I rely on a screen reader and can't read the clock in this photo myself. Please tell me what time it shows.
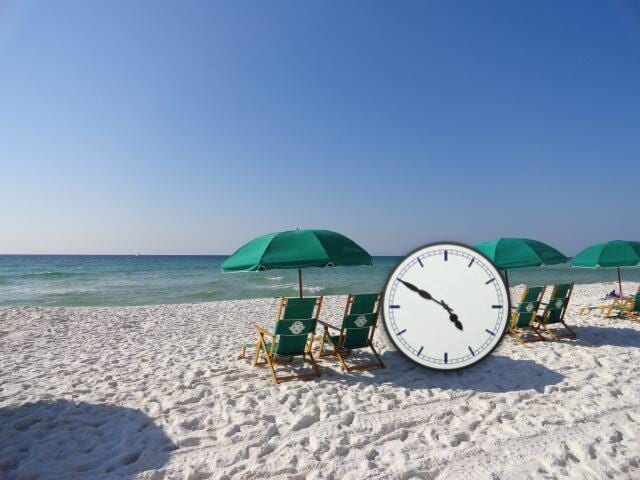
4:50
